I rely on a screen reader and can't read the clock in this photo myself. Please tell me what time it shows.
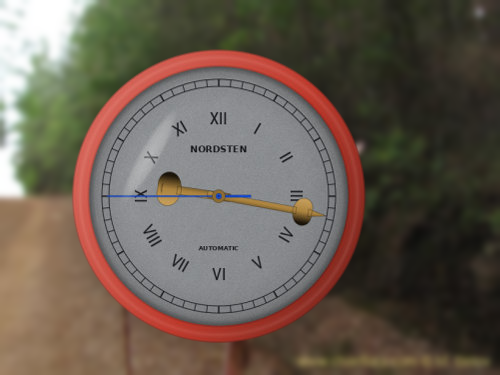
9:16:45
